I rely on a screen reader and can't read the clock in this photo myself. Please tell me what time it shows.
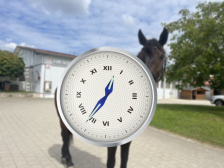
12:36
